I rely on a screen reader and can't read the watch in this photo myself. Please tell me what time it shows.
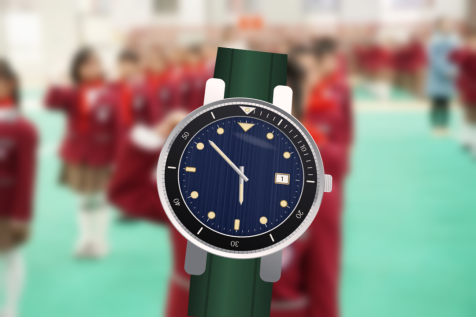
5:52
